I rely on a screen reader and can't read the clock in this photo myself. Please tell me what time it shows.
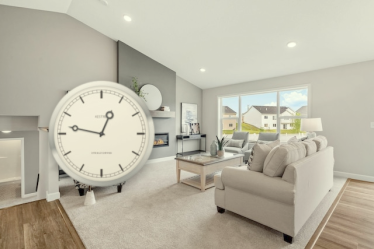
12:47
